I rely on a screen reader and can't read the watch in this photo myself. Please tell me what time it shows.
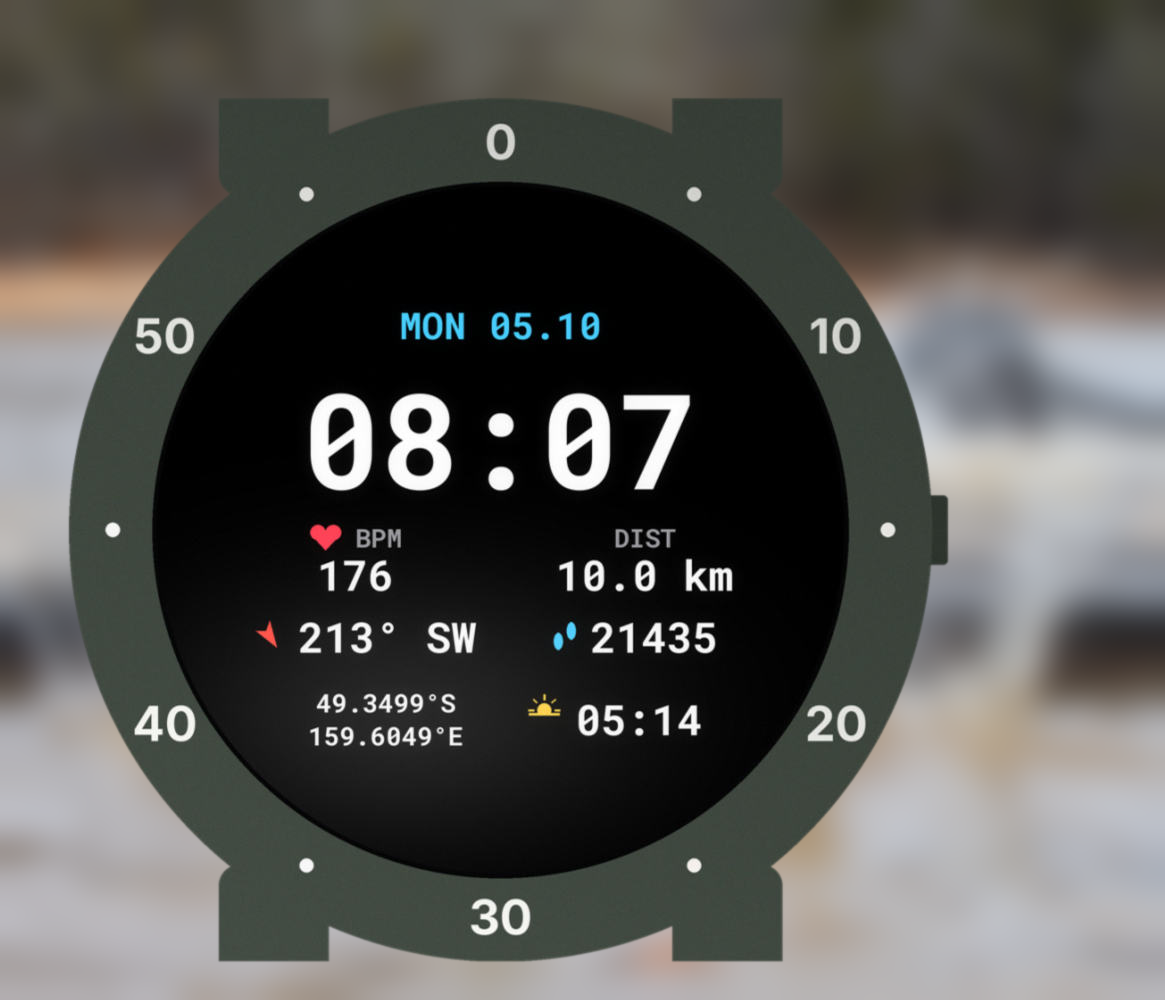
8:07
